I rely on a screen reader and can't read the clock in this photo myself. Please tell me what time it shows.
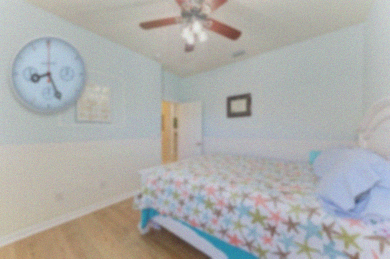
8:26
